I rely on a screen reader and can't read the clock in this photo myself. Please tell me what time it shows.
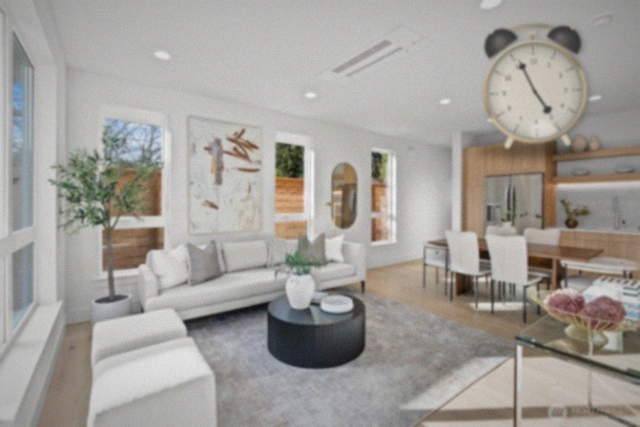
4:56
